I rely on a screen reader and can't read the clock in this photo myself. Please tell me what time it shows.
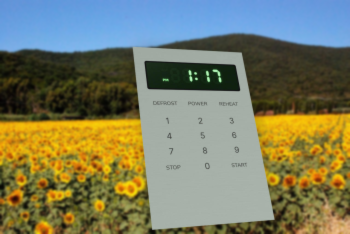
1:17
